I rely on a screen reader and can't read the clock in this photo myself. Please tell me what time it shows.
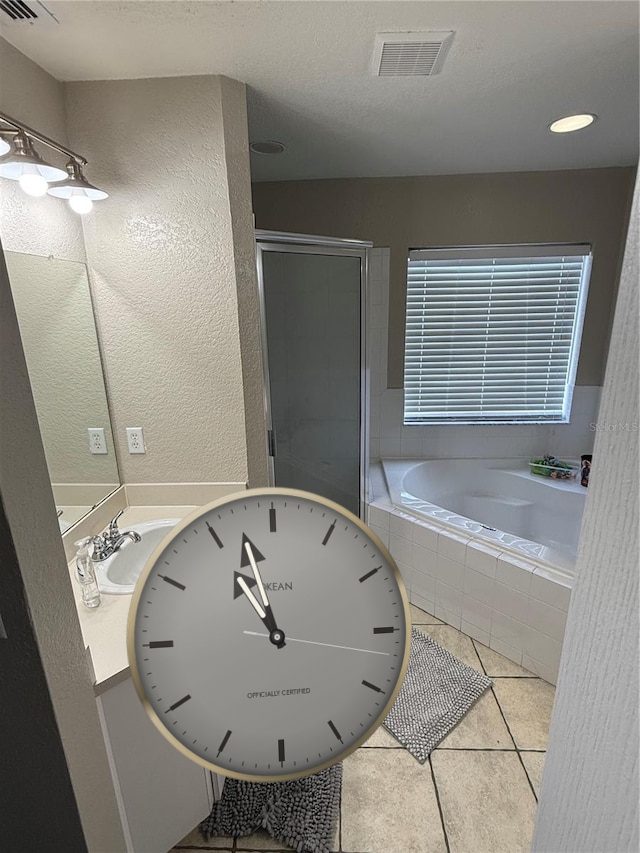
10:57:17
